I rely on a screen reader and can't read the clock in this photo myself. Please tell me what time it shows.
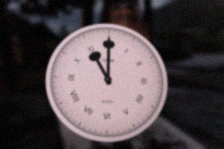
11:00
